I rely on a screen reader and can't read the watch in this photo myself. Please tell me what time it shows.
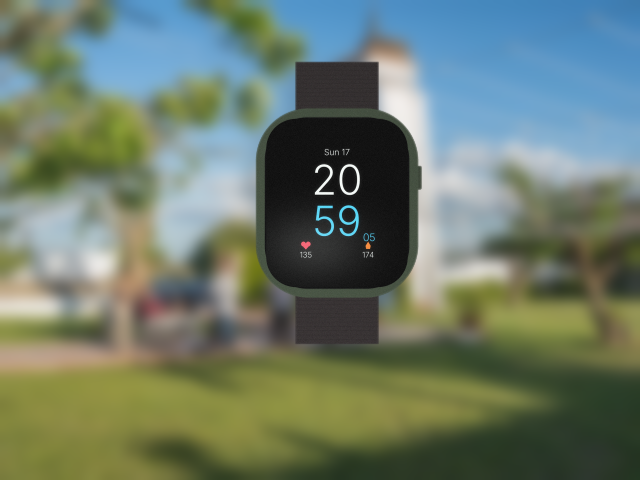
20:59:05
